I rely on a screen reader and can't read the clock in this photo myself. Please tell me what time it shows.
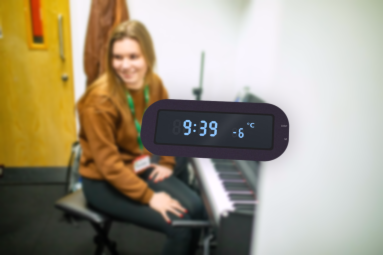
9:39
